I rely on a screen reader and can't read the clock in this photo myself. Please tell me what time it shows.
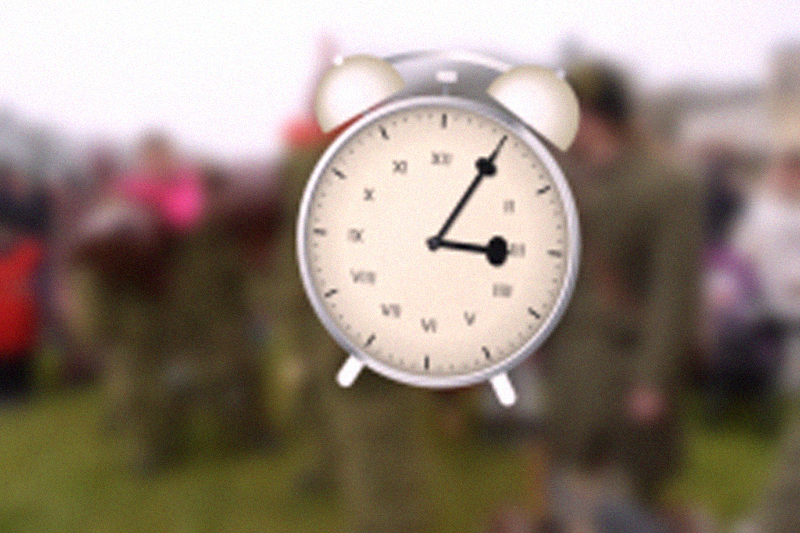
3:05
